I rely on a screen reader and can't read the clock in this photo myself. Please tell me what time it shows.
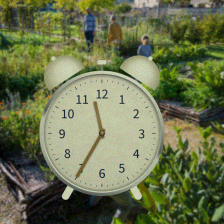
11:35
